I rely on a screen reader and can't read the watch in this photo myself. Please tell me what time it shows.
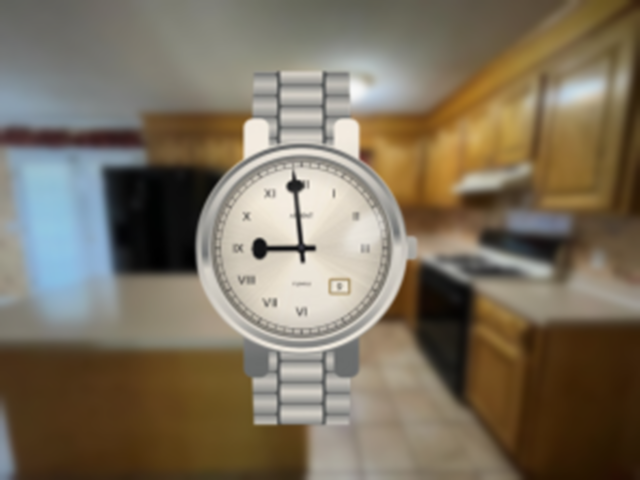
8:59
